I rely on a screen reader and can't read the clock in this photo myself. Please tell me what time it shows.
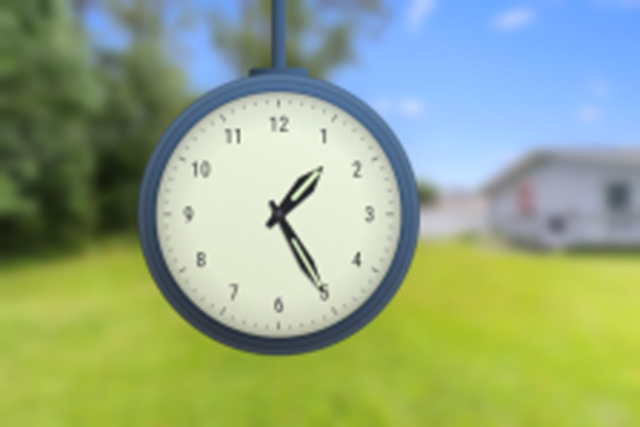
1:25
